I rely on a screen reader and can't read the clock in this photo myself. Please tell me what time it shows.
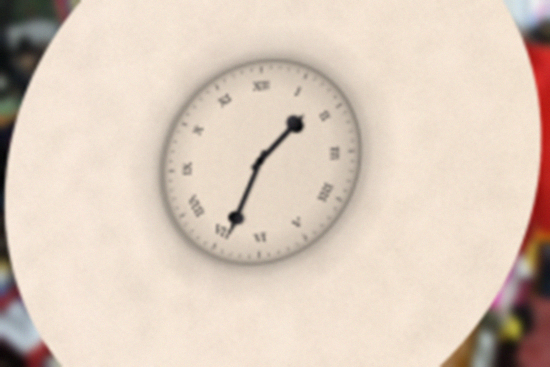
1:34
